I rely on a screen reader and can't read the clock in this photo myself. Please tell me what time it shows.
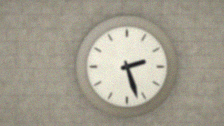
2:27
